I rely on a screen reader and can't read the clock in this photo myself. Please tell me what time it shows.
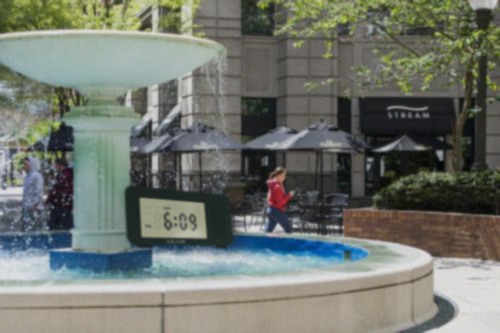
6:09
